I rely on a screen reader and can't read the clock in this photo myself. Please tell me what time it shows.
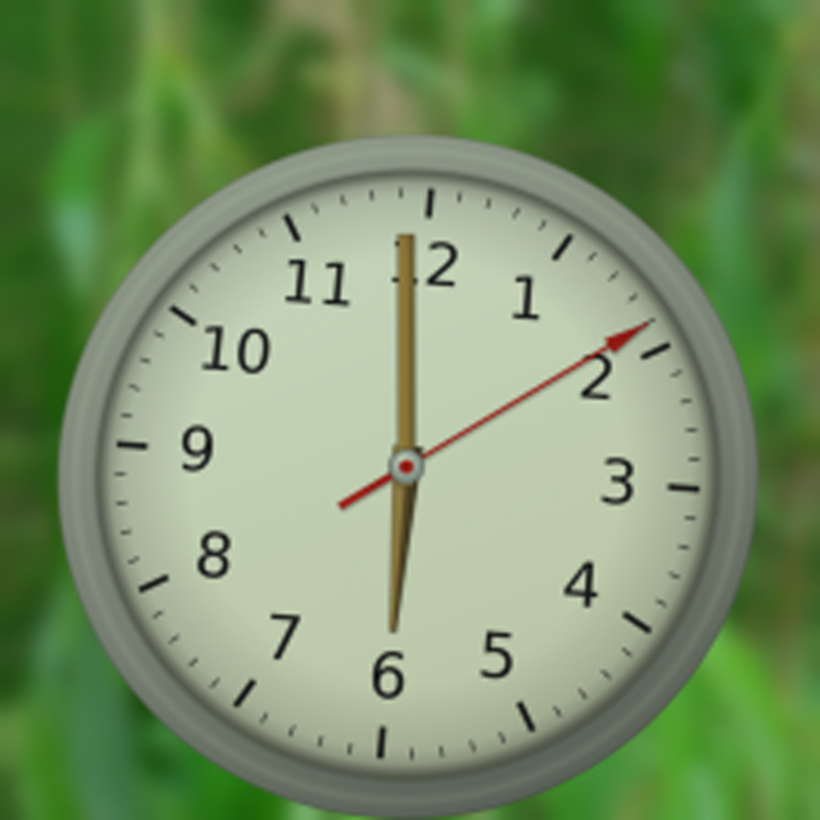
5:59:09
